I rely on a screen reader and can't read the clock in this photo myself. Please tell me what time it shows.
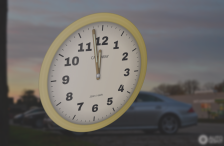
11:58
